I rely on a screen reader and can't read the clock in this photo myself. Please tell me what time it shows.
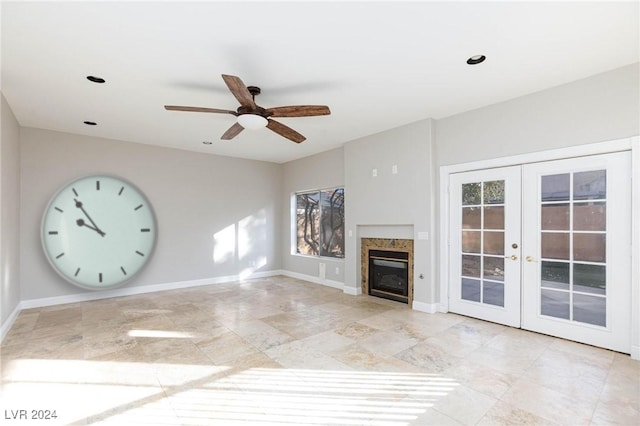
9:54
